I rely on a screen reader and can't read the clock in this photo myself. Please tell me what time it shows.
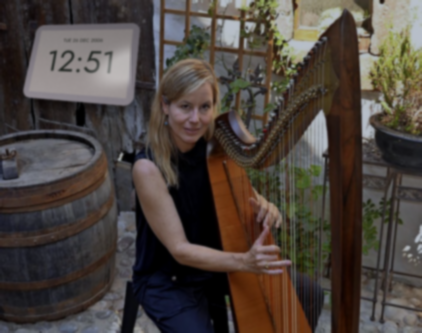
12:51
